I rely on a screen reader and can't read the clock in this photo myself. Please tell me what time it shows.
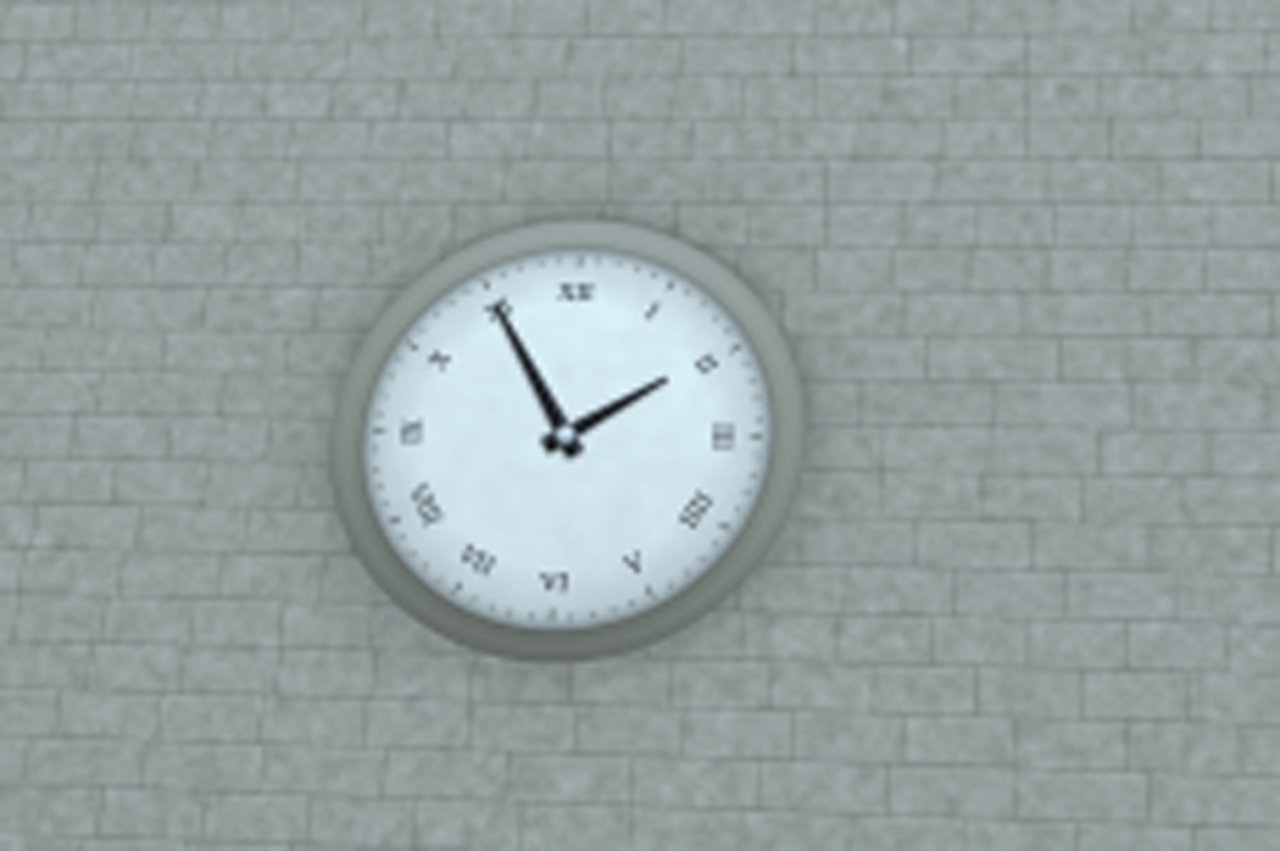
1:55
